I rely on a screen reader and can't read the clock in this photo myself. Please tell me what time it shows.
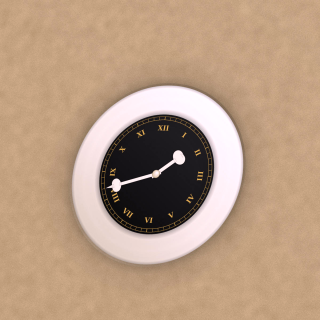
1:42
